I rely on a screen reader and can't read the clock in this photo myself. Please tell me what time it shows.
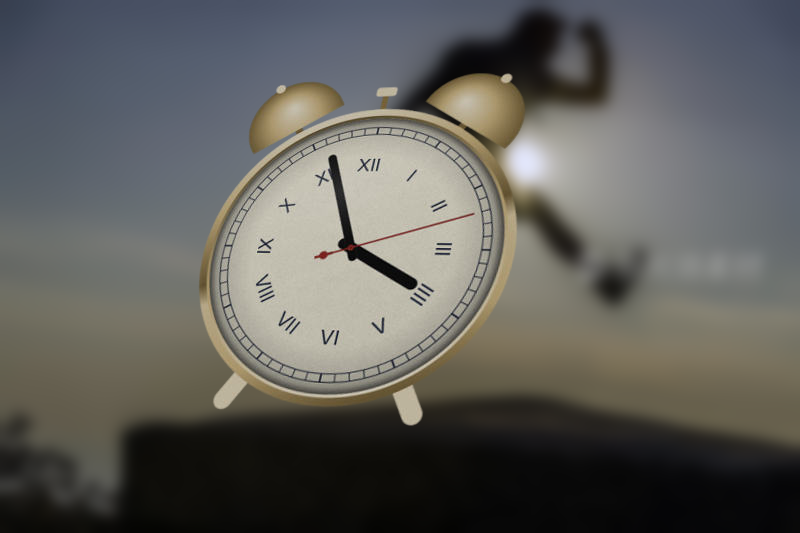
3:56:12
